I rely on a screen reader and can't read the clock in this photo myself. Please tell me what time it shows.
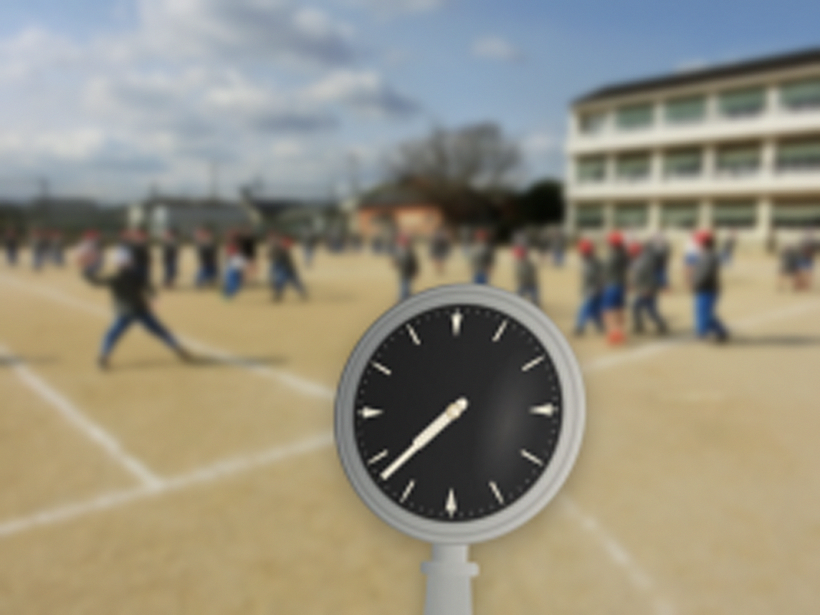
7:38
